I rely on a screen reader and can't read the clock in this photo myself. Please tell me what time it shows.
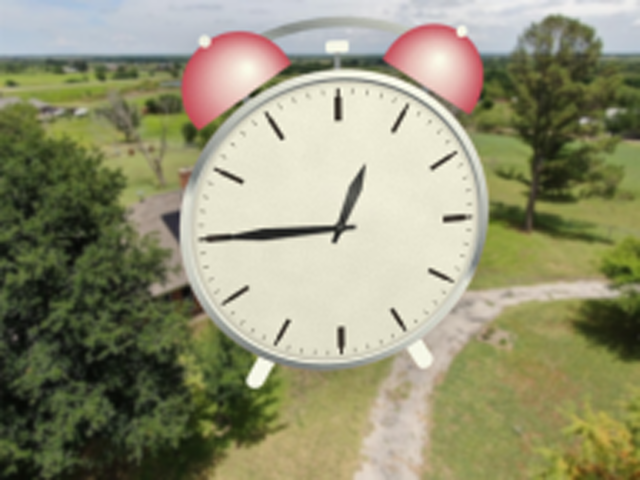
12:45
